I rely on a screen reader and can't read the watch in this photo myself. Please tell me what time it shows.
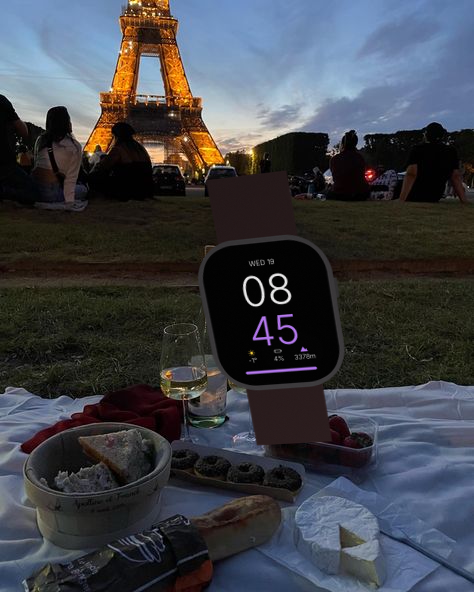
8:45
